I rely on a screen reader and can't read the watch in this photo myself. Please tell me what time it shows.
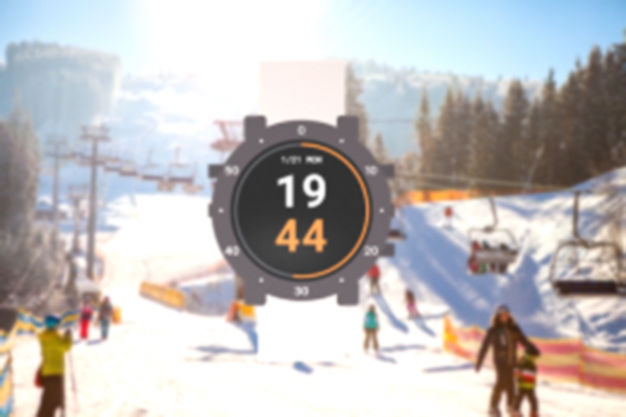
19:44
